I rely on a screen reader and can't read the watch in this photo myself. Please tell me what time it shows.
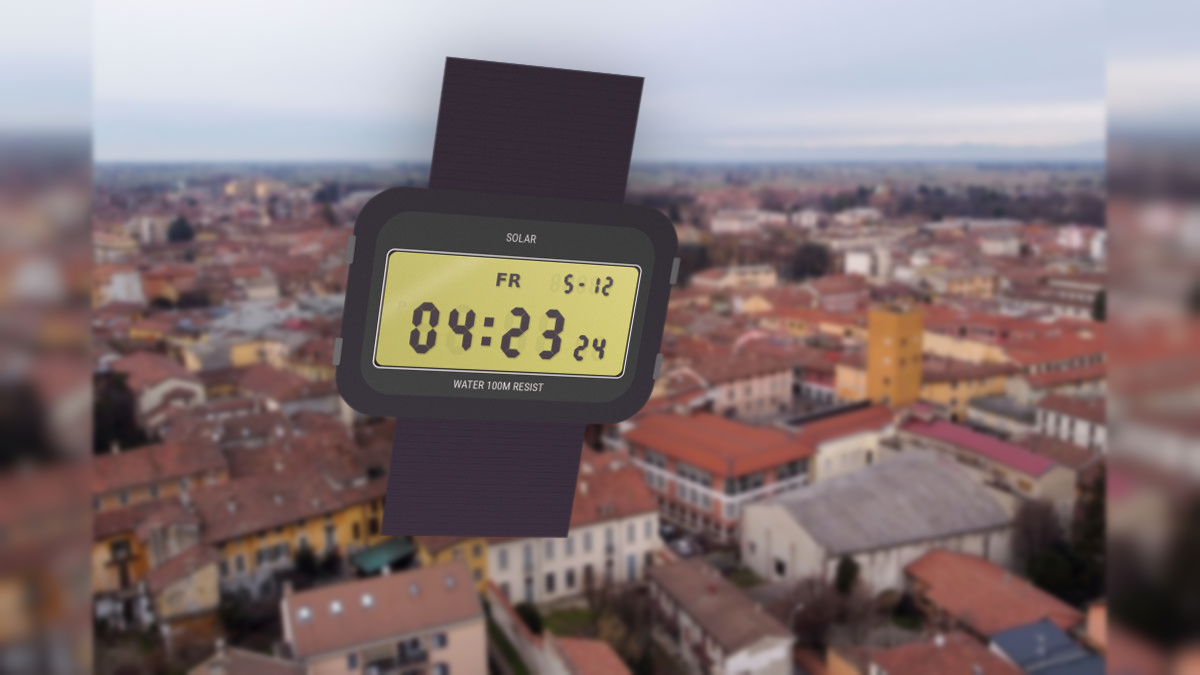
4:23:24
